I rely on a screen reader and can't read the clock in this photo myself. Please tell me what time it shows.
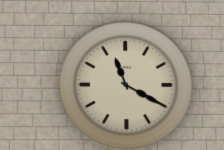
11:20
